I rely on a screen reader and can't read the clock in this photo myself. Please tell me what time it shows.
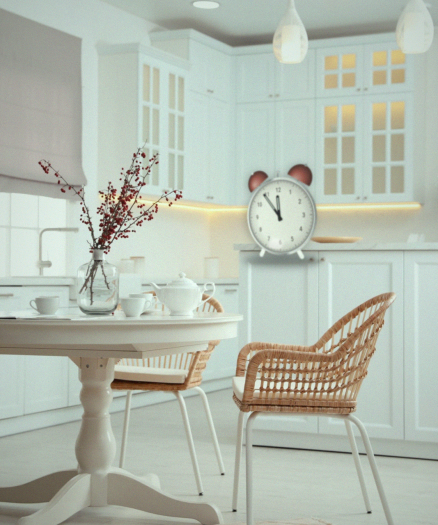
11:54
